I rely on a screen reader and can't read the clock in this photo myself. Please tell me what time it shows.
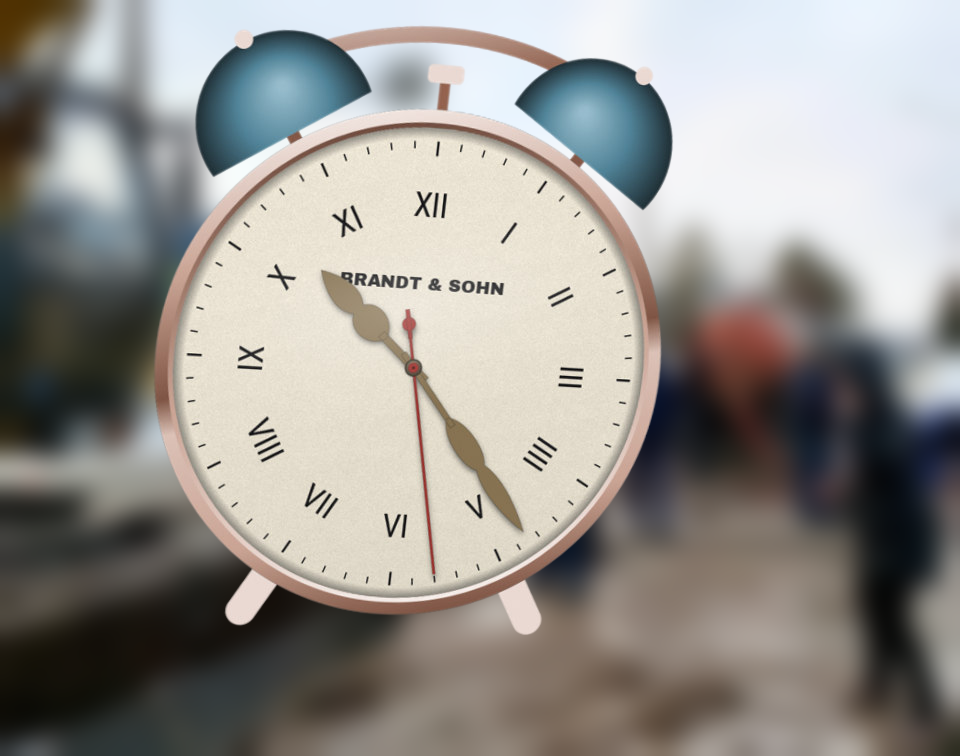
10:23:28
